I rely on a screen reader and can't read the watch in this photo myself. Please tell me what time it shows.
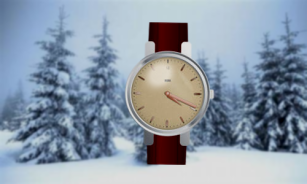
4:19
